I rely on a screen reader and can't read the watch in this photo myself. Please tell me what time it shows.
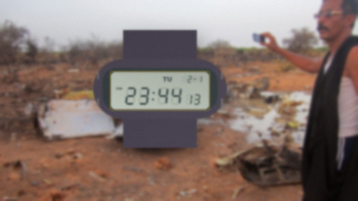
23:44:13
